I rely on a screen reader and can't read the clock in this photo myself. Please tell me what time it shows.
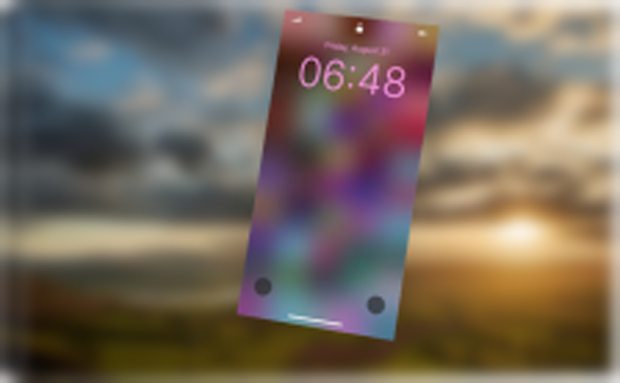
6:48
